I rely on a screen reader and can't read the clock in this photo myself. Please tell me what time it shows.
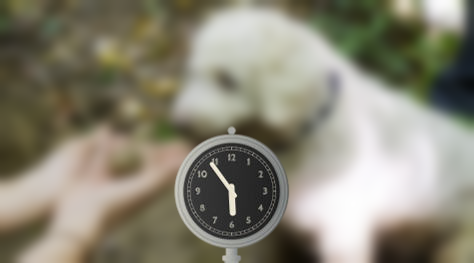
5:54
